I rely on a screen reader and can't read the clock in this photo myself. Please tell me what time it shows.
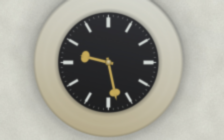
9:28
